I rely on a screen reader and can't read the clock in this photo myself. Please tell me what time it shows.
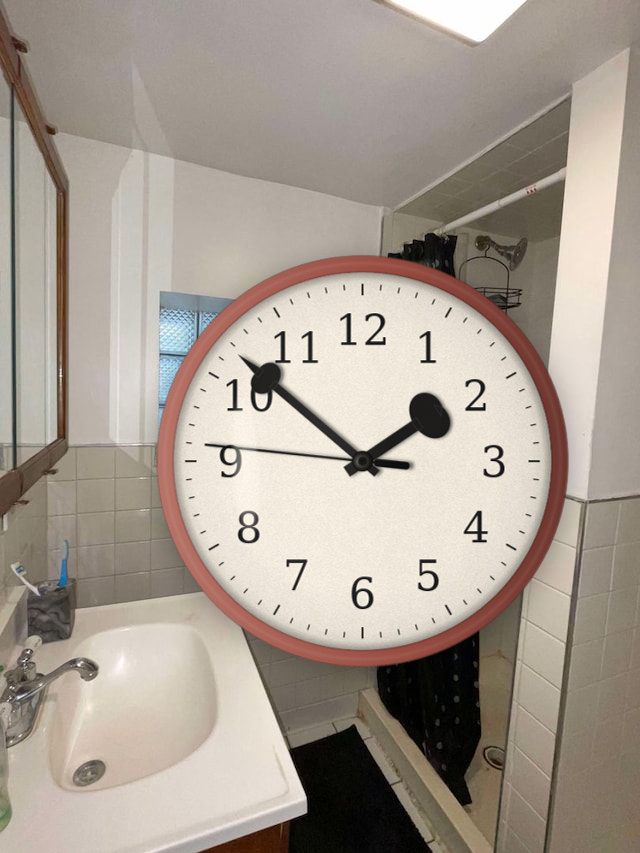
1:51:46
